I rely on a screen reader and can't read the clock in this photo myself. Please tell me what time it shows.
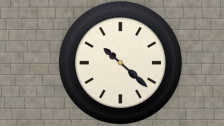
10:22
